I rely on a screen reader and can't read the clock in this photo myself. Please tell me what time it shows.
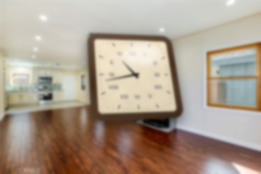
10:43
